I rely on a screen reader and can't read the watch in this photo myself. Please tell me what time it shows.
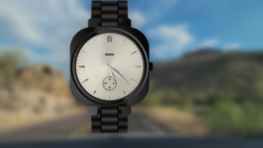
5:22
